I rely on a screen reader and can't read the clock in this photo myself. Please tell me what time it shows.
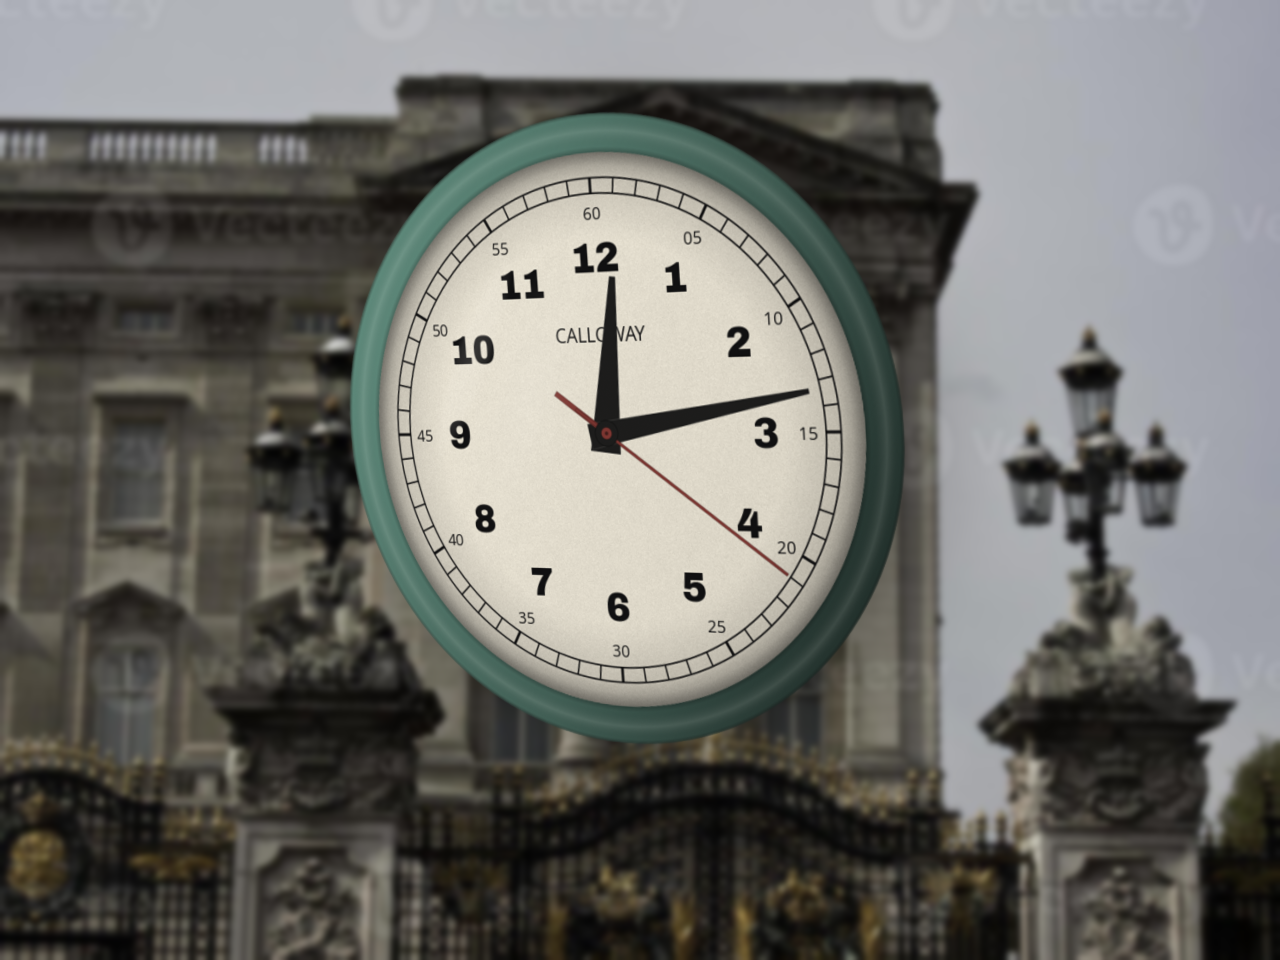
12:13:21
